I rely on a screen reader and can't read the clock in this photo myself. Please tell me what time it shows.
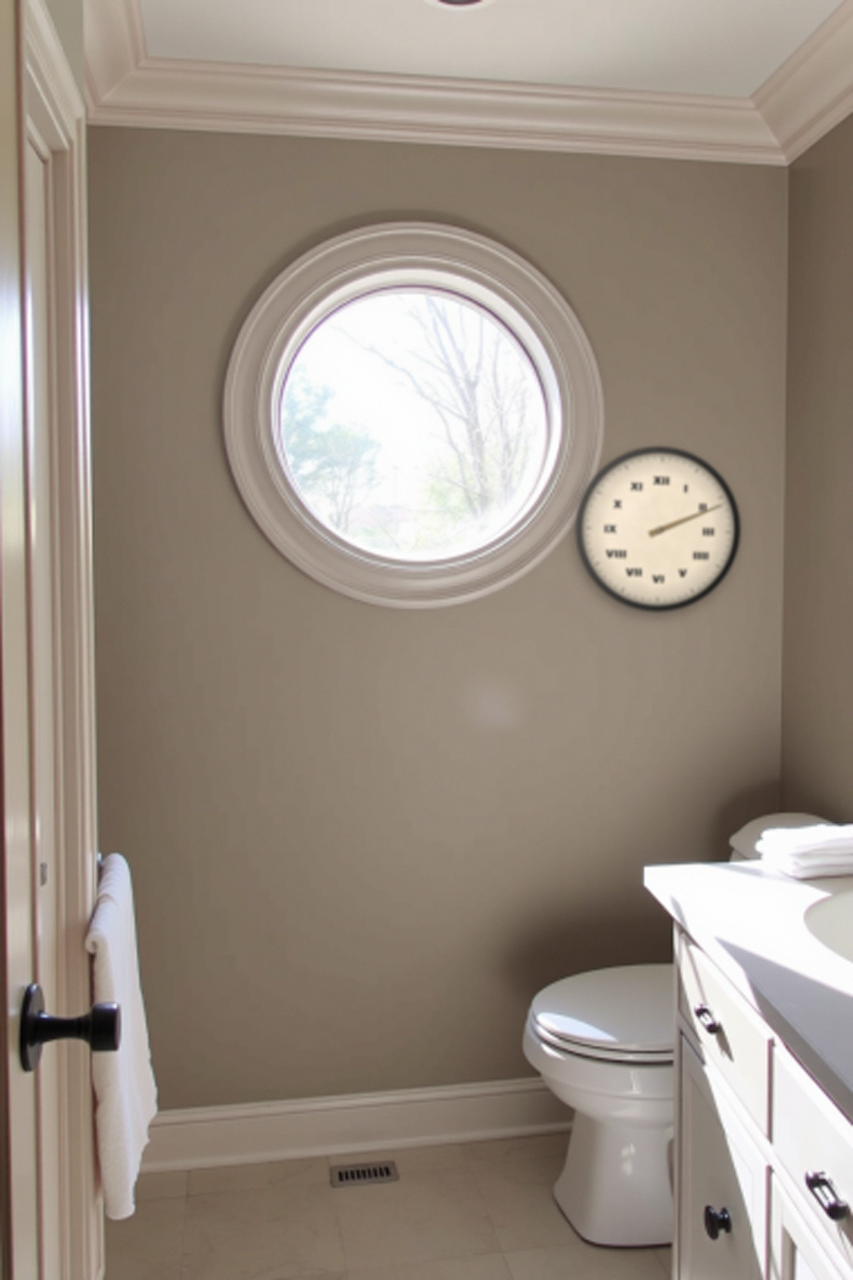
2:11
